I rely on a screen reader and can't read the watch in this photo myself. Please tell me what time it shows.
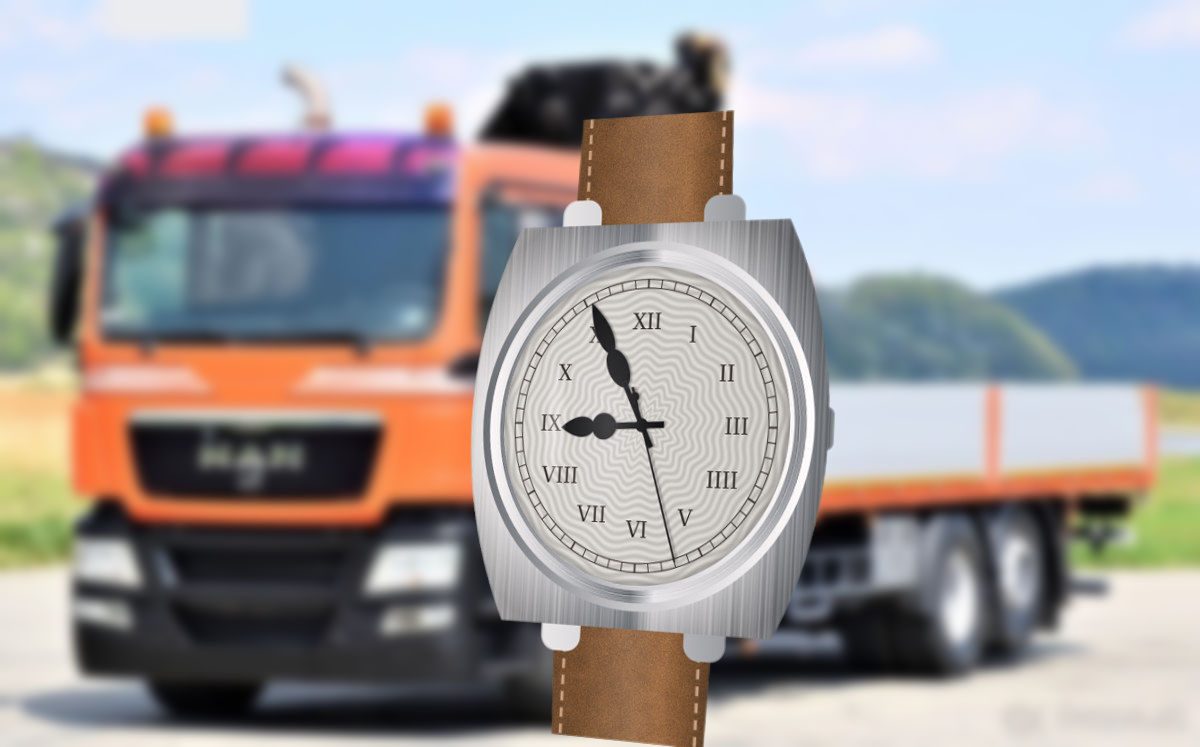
8:55:27
